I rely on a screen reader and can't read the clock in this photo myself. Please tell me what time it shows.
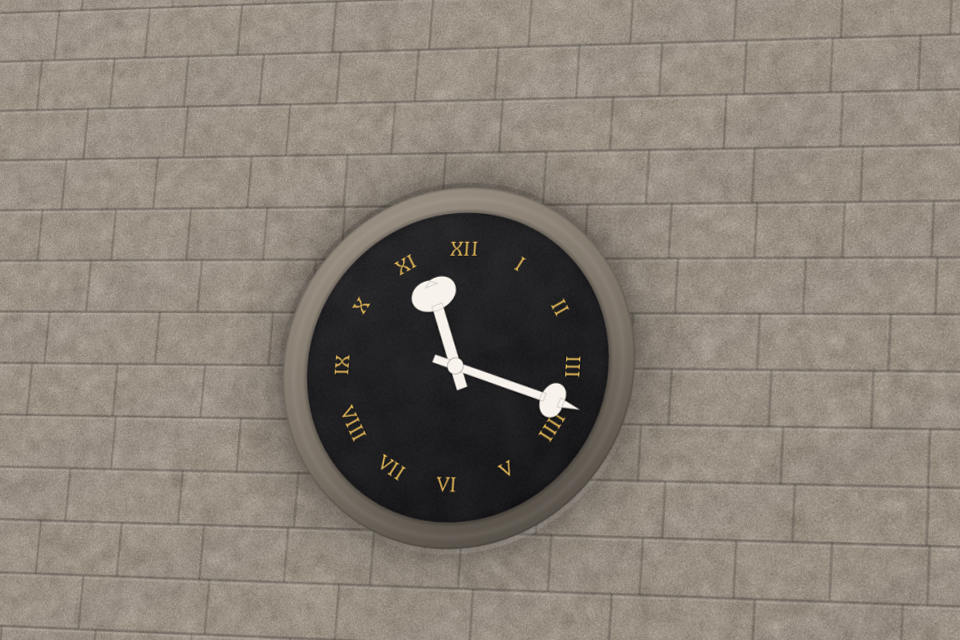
11:18
